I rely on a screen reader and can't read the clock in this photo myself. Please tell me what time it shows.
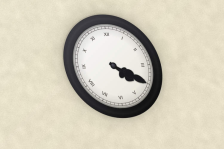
4:20
